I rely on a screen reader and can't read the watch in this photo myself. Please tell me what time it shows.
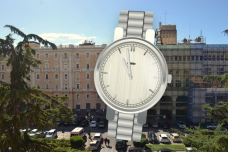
10:58
